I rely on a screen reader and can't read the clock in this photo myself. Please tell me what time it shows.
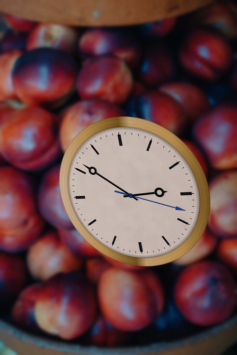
2:51:18
